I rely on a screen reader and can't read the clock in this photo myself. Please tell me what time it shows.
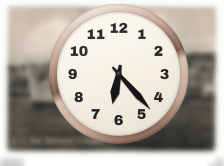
6:23
